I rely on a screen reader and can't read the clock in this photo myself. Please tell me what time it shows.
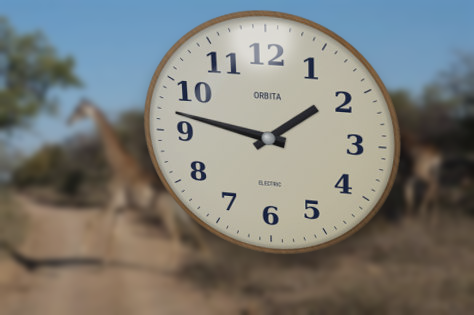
1:47
